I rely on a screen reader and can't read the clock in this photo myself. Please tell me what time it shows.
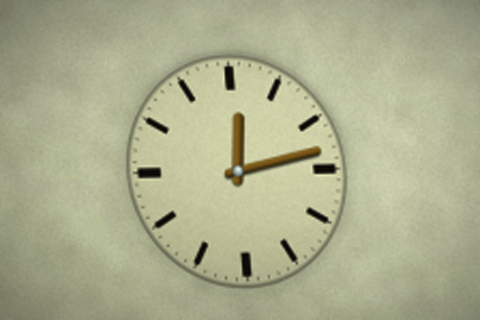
12:13
